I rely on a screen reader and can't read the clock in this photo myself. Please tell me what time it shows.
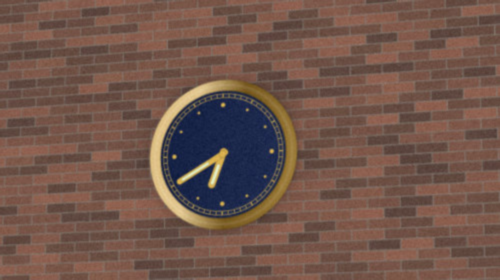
6:40
